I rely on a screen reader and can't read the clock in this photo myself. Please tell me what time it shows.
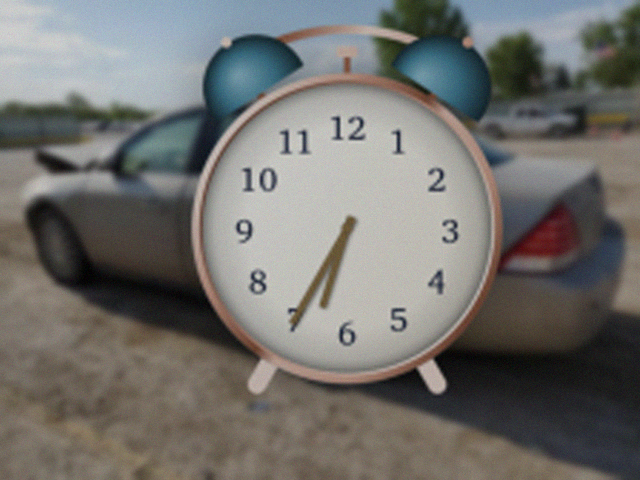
6:35
